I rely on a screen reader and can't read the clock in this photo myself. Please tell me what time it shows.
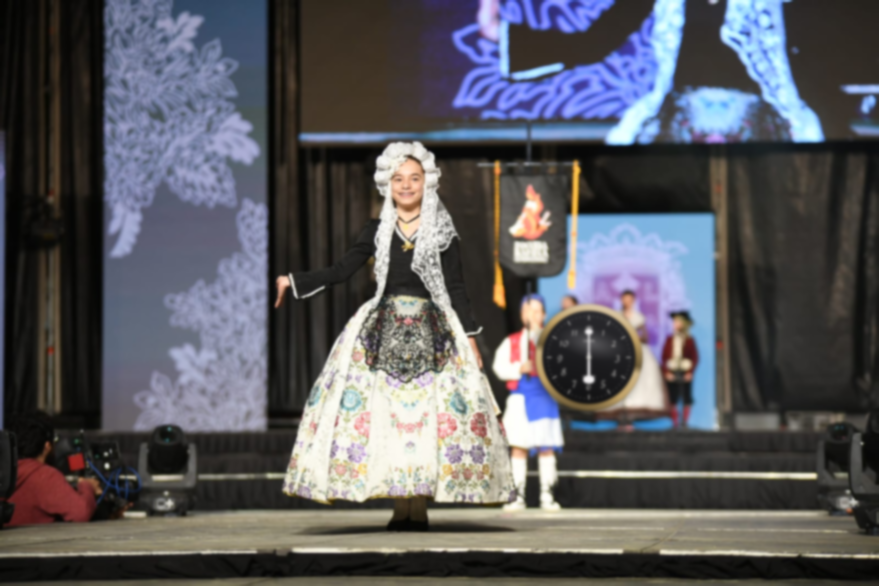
6:00
